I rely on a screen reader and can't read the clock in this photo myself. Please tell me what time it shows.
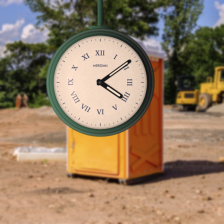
4:09
